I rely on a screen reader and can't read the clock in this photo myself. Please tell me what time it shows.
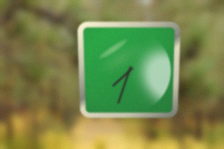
7:33
